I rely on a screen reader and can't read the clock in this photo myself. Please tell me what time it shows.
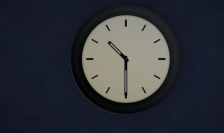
10:30
